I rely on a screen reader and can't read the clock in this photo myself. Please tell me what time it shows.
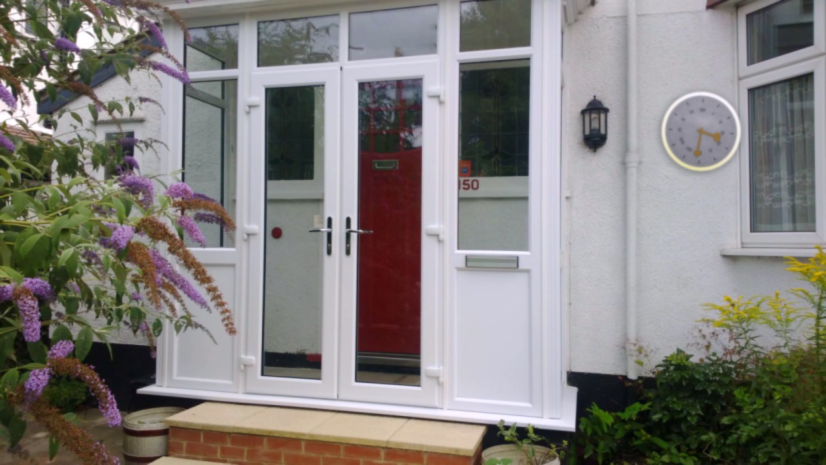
3:31
